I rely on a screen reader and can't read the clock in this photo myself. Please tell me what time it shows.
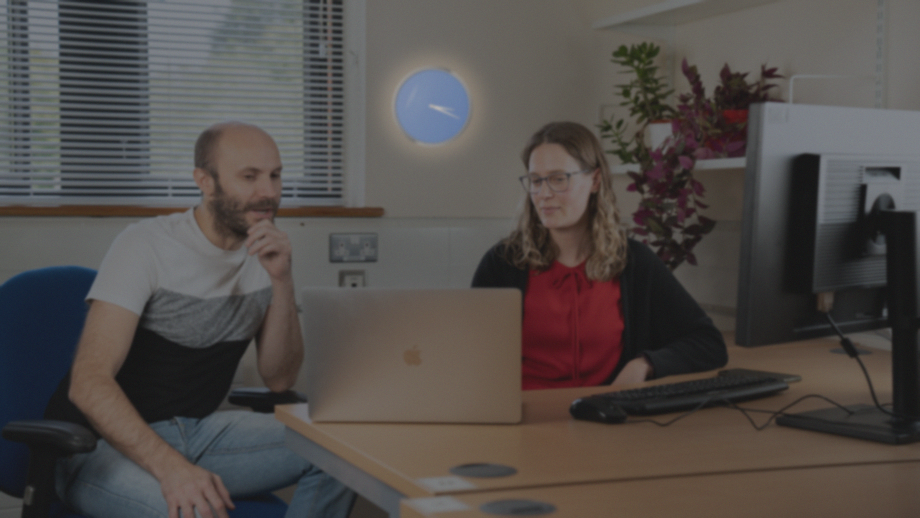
3:19
